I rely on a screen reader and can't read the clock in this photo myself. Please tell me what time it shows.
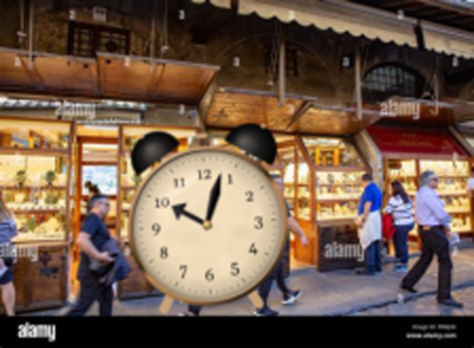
10:03
